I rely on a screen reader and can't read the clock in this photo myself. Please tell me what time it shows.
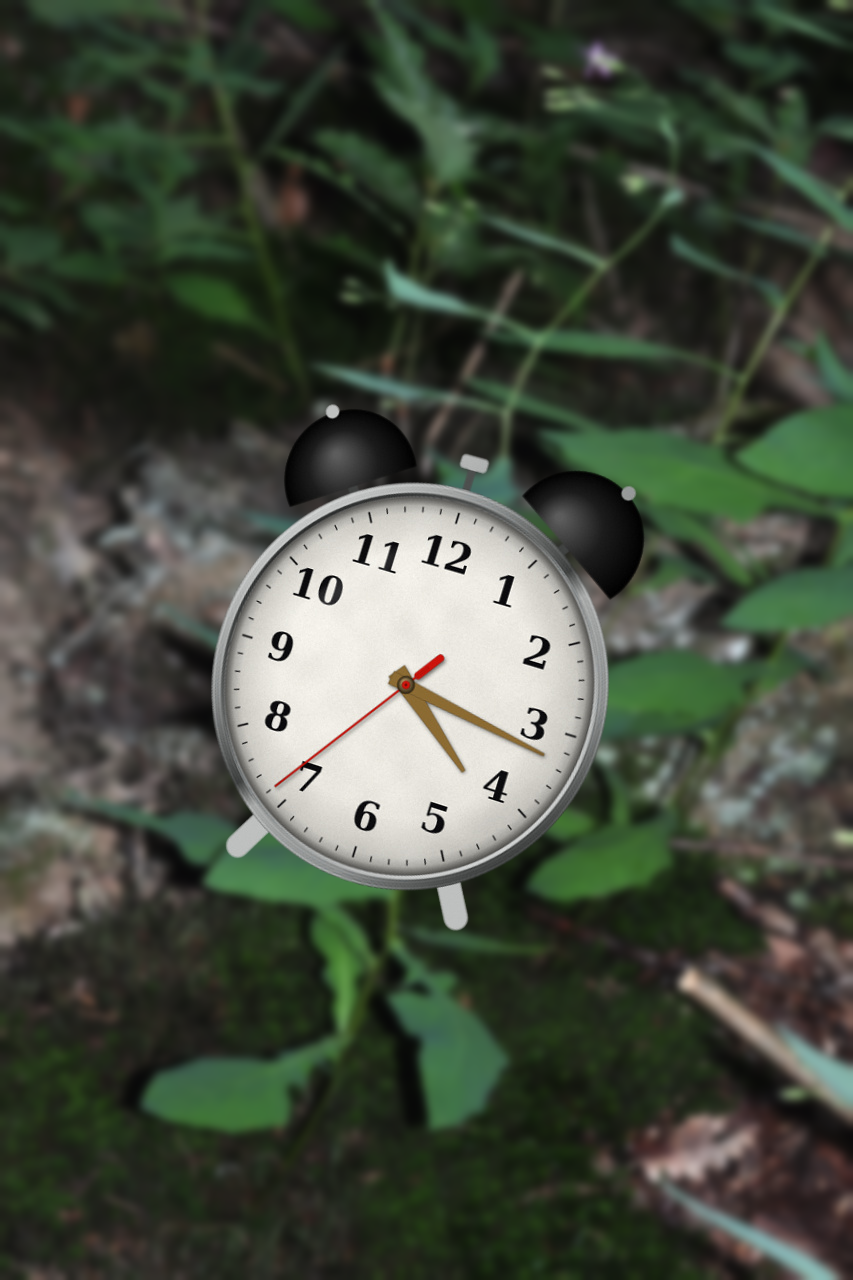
4:16:36
